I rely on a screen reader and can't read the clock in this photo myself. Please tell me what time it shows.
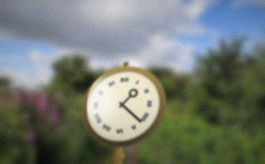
1:22
